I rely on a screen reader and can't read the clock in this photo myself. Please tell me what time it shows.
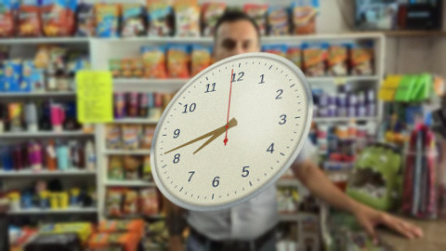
7:41:59
